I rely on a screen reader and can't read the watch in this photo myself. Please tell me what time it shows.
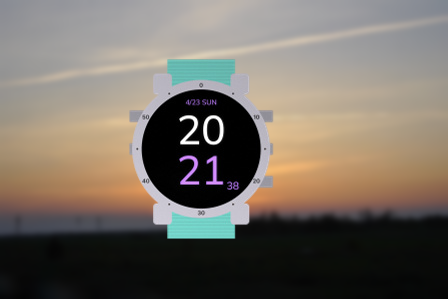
20:21:38
